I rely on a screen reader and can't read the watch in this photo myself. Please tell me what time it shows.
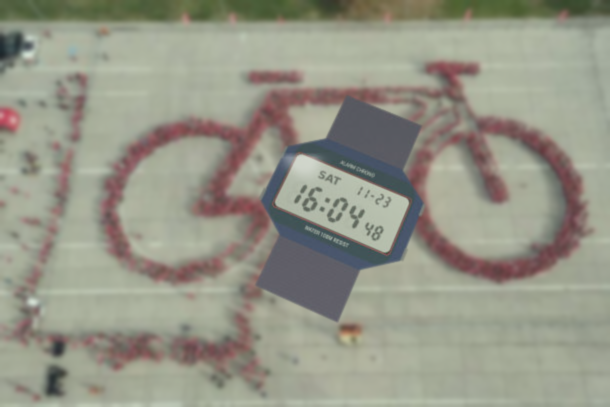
16:04:48
